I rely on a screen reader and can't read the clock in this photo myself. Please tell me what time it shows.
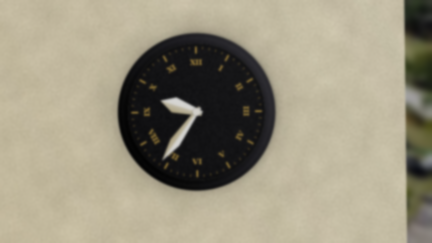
9:36
